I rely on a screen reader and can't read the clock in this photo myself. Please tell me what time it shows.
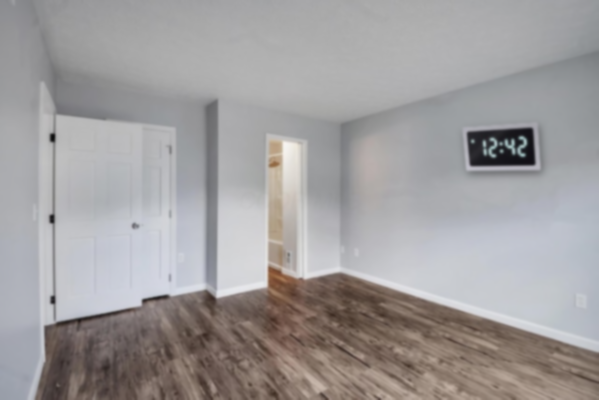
12:42
